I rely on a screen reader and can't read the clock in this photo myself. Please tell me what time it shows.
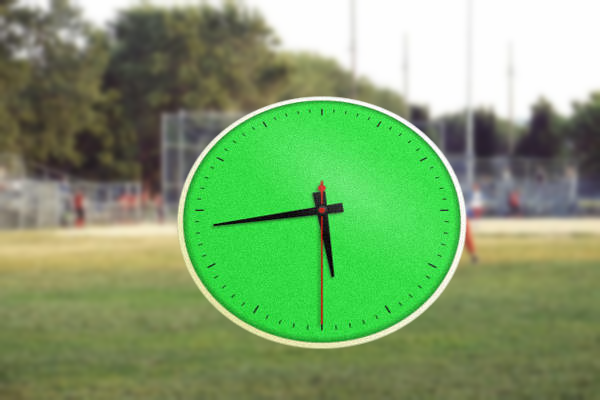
5:43:30
